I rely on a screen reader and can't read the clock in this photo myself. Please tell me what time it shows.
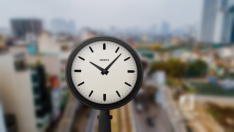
10:07
